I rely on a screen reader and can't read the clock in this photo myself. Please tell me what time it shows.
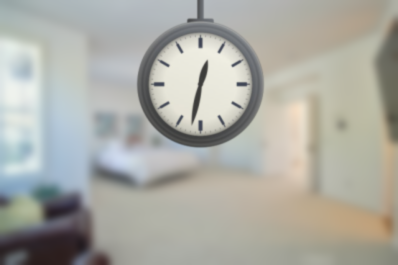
12:32
